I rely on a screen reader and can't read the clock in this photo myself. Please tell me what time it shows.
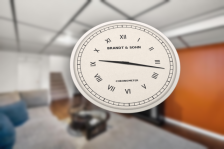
9:17
